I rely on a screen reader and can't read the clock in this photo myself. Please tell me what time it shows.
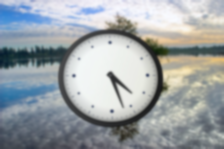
4:27
